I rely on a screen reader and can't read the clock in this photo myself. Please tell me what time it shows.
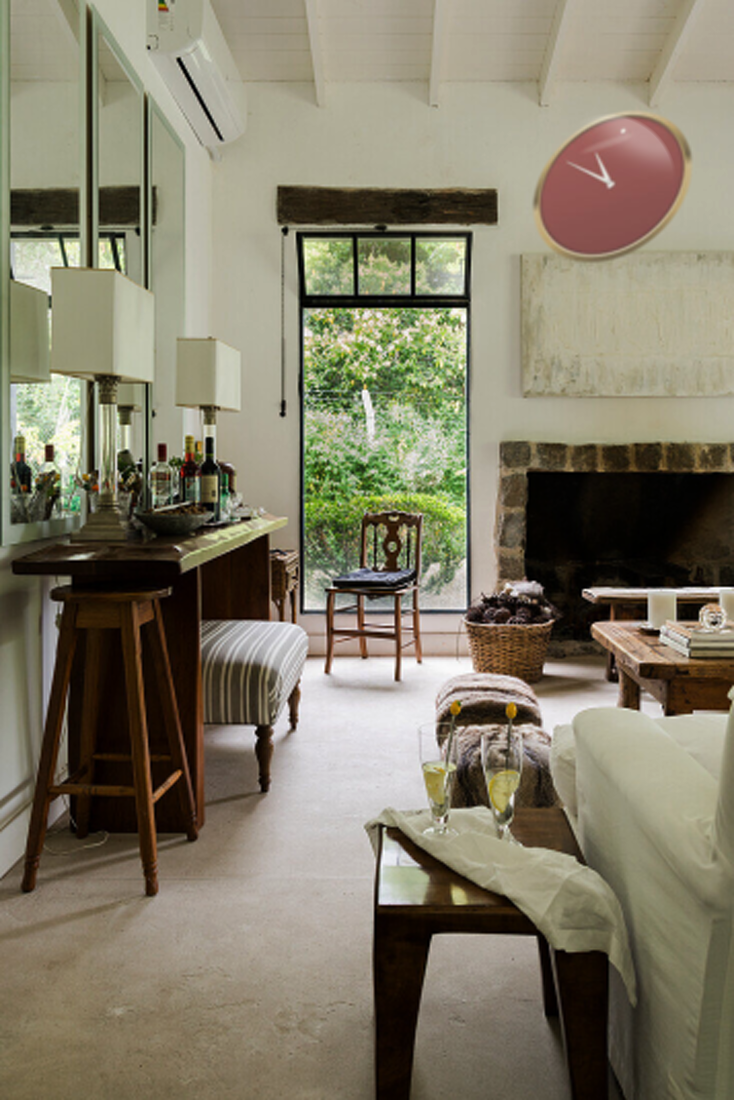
10:49
